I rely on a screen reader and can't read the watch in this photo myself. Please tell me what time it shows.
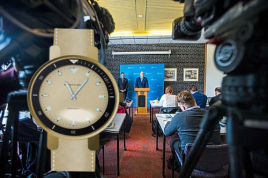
11:06
